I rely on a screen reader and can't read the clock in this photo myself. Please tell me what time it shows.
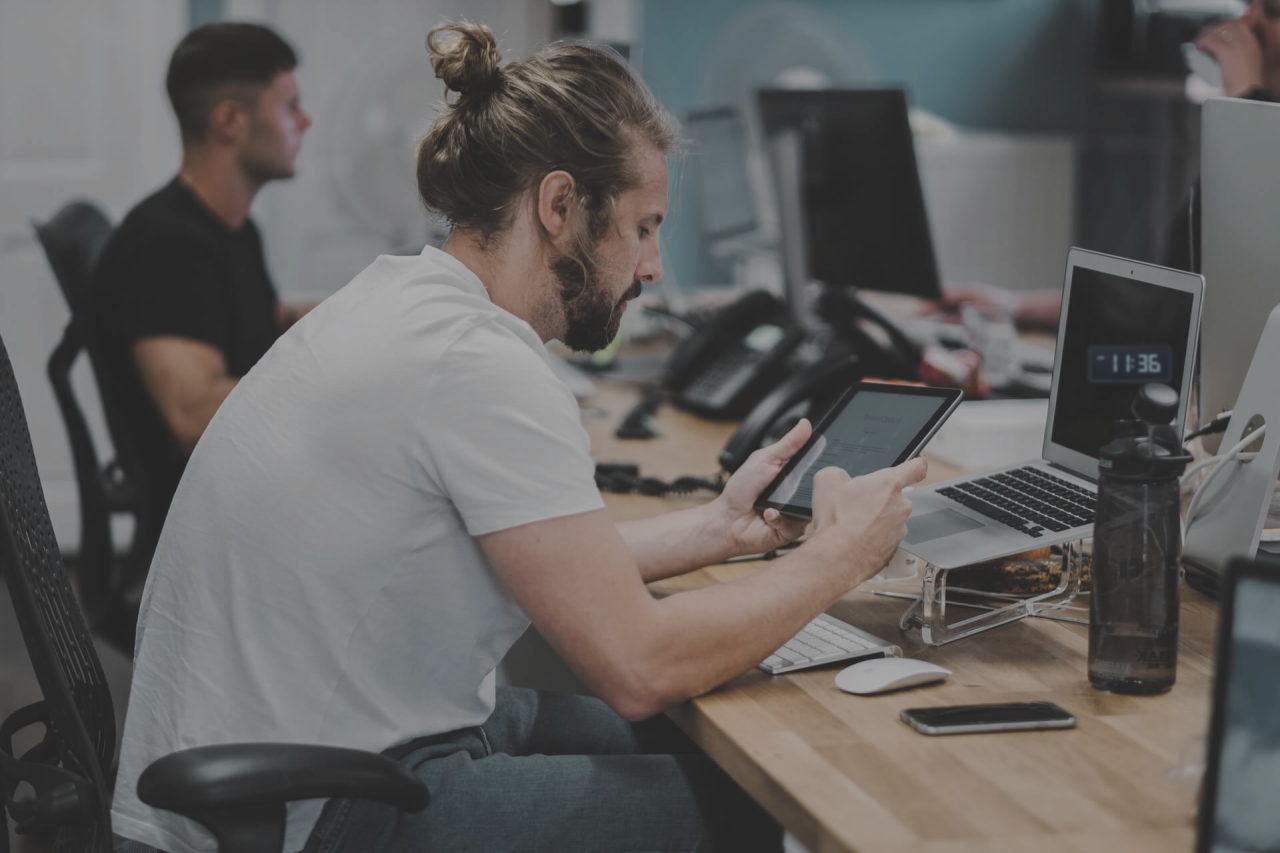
11:36
